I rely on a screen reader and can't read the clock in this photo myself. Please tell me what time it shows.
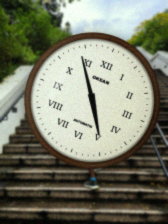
4:54
